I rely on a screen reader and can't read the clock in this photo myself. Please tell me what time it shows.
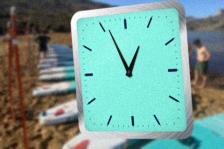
12:56
